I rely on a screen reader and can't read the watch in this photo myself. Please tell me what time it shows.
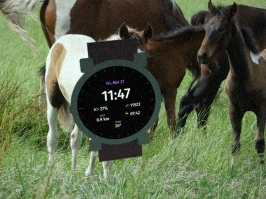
11:47
